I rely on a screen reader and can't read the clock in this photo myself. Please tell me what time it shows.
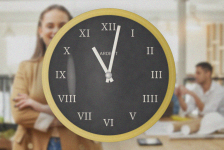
11:02
